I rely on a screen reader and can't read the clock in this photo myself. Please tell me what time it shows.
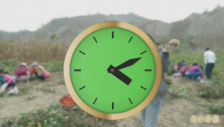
4:11
